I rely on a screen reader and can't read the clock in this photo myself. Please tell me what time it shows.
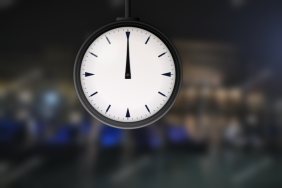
12:00
